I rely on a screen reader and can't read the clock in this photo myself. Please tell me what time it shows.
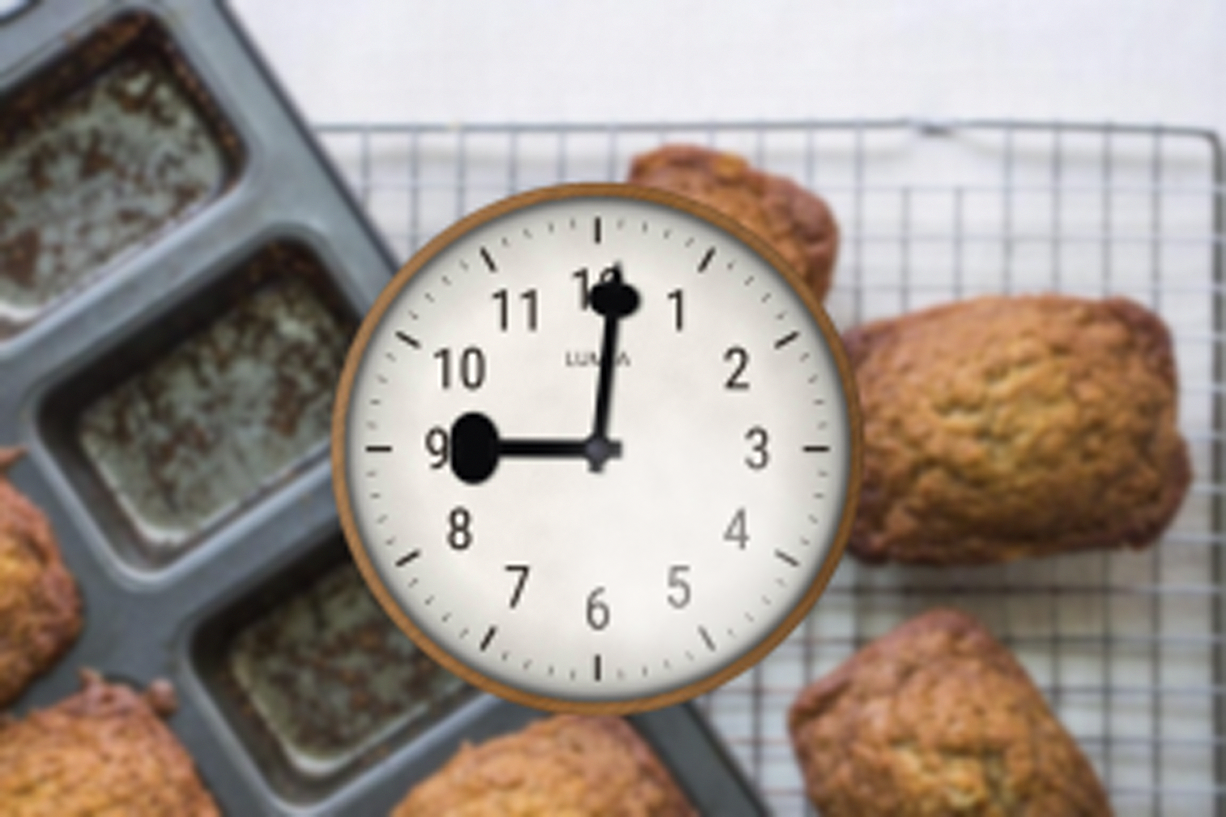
9:01
